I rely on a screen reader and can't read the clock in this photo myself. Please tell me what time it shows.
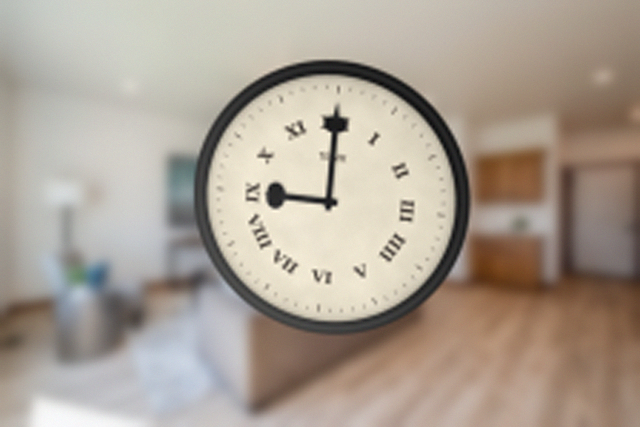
9:00
